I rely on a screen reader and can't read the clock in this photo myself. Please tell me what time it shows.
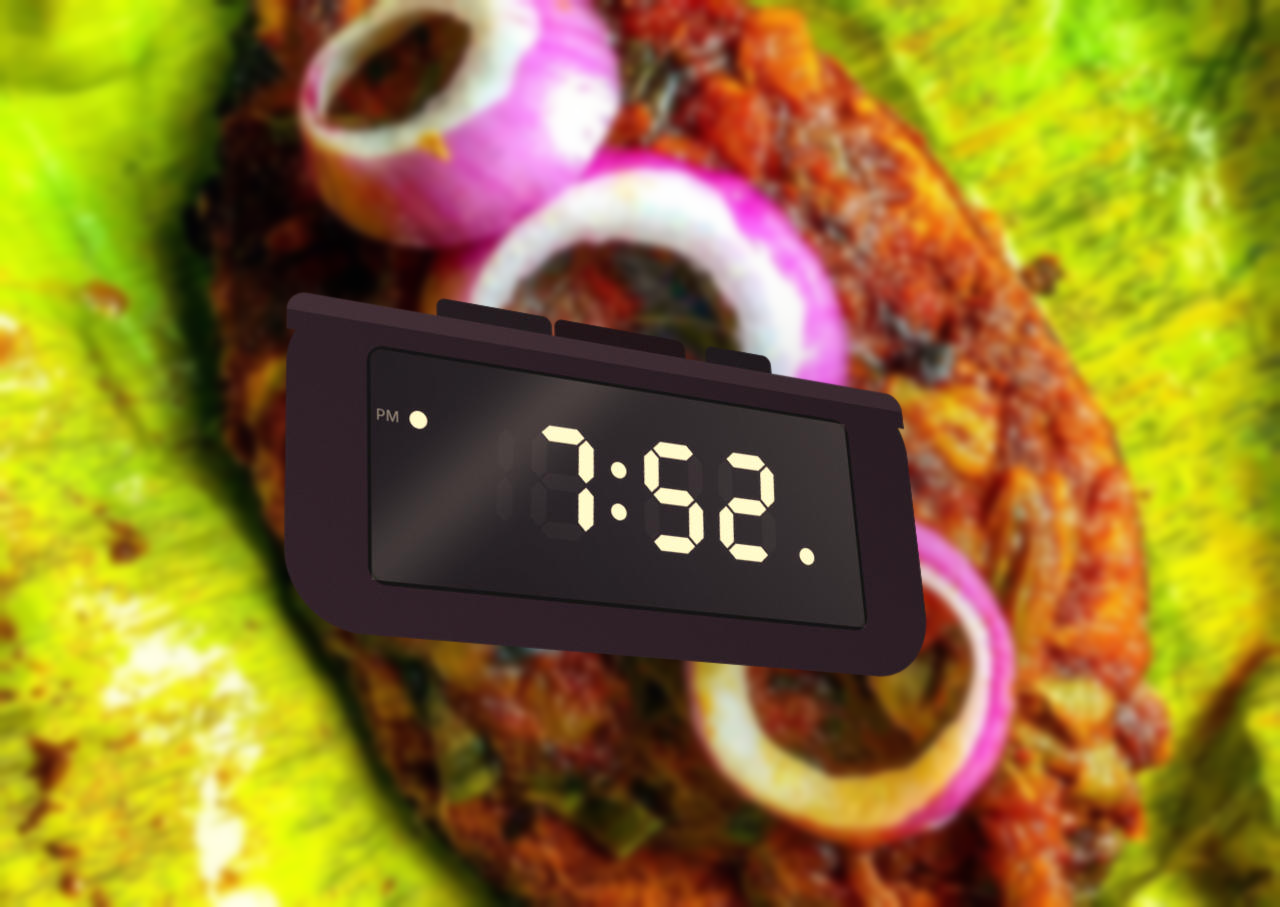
7:52
